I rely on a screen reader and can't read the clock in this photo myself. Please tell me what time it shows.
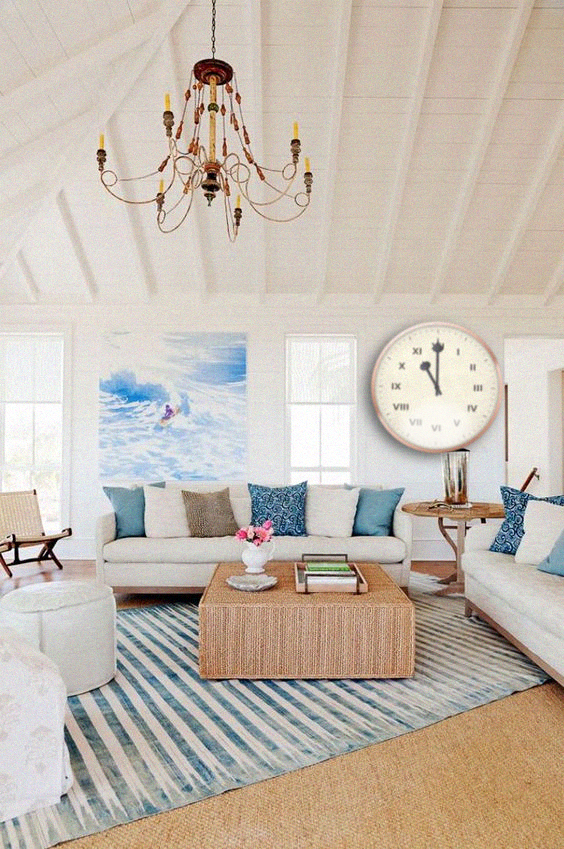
11:00
